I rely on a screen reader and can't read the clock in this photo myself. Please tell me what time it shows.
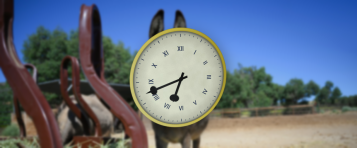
6:42
